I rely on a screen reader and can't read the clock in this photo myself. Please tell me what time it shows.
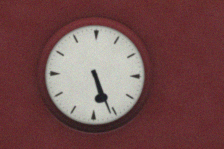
5:26
